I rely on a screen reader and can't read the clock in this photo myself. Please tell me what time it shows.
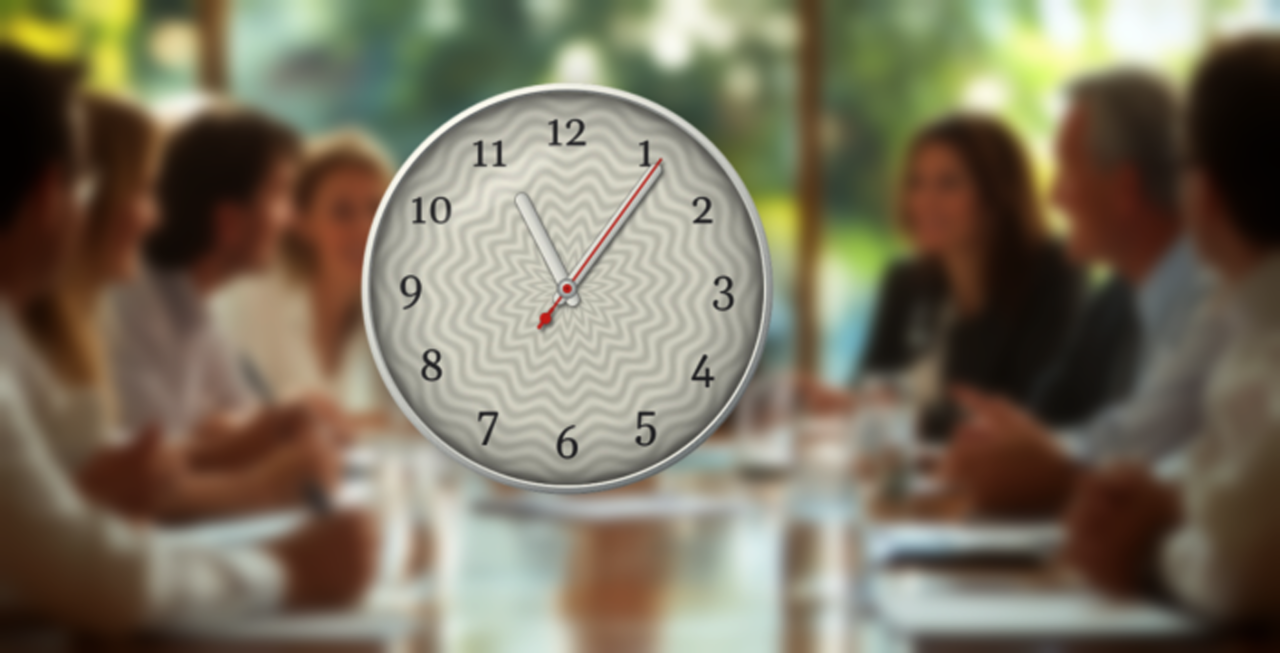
11:06:06
